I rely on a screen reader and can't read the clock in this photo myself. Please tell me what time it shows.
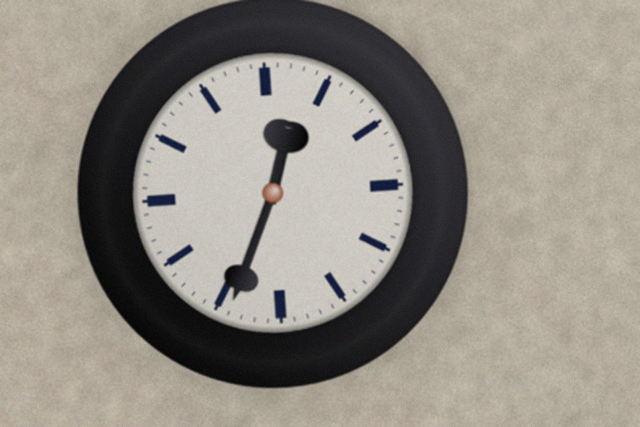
12:34
